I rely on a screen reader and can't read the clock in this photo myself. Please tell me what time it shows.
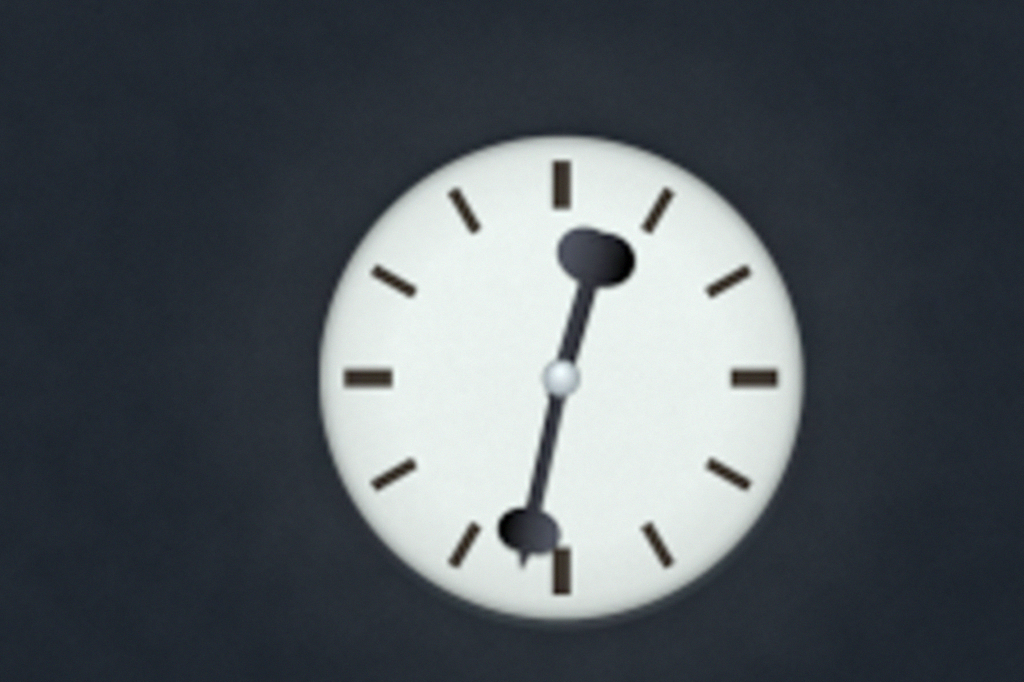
12:32
